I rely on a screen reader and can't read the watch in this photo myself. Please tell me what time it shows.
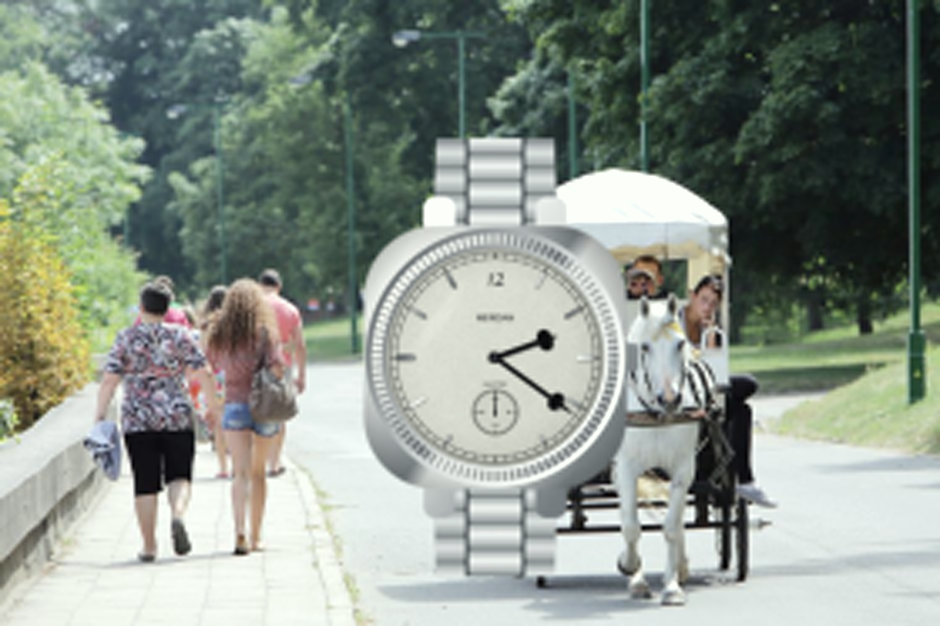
2:21
